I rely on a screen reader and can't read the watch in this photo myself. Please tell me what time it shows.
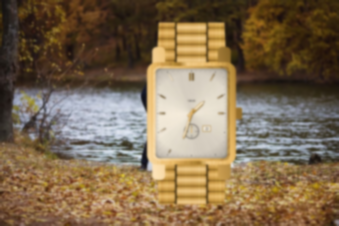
1:33
